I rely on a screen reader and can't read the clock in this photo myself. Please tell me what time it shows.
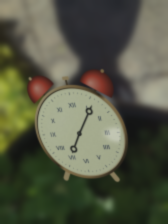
7:06
